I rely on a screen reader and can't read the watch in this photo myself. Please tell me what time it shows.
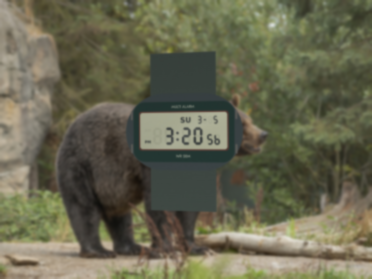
3:20:56
